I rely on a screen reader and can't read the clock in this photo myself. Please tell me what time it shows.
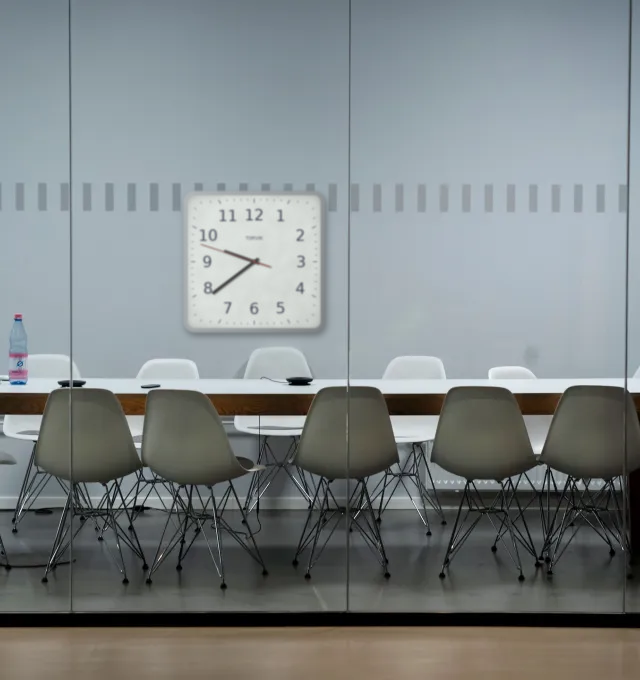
9:38:48
